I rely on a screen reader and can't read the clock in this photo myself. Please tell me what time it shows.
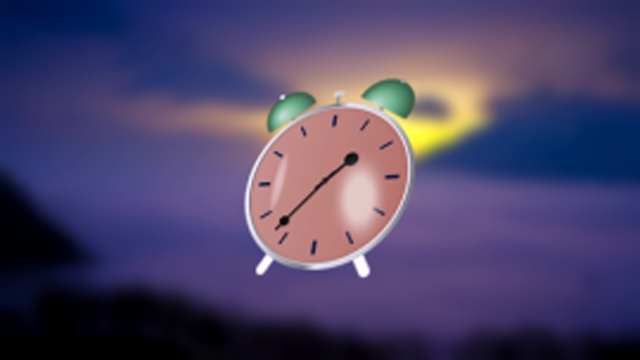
1:37
